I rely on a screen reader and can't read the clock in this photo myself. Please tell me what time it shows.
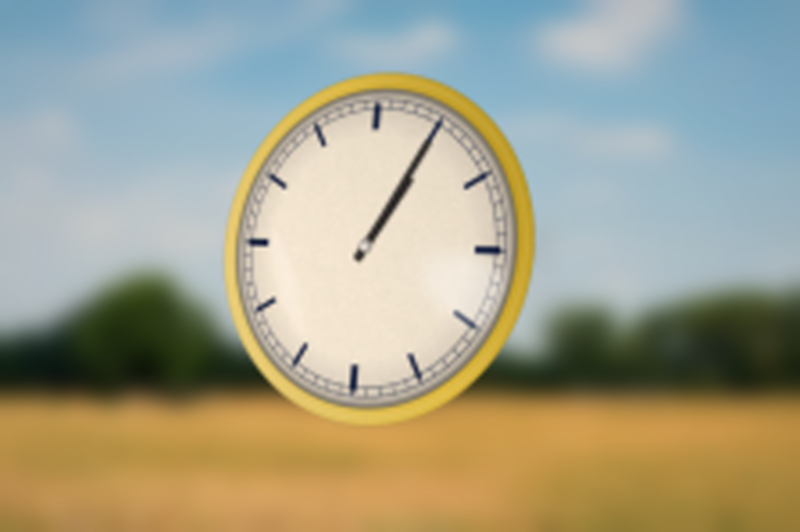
1:05
